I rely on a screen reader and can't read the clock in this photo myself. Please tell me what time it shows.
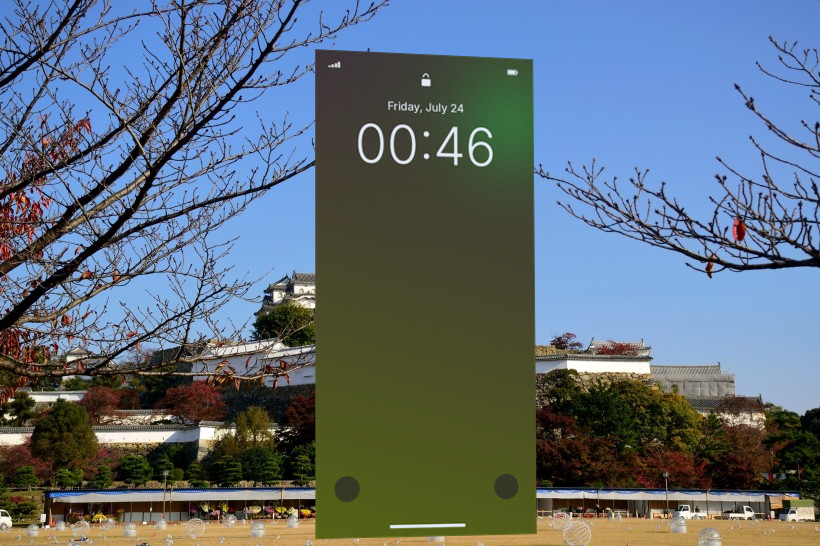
0:46
